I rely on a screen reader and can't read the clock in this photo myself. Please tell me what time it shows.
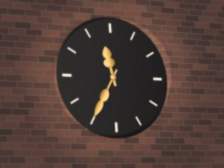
11:35
